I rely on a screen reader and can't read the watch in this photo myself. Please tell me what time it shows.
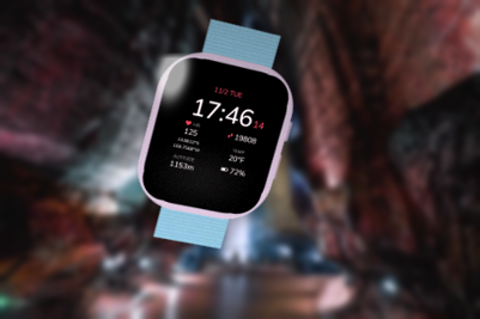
17:46:14
